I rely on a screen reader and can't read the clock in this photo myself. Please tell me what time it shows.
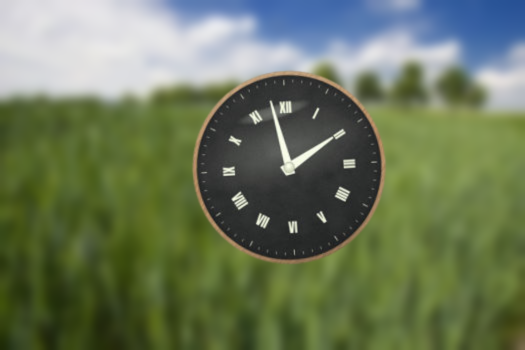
1:58
